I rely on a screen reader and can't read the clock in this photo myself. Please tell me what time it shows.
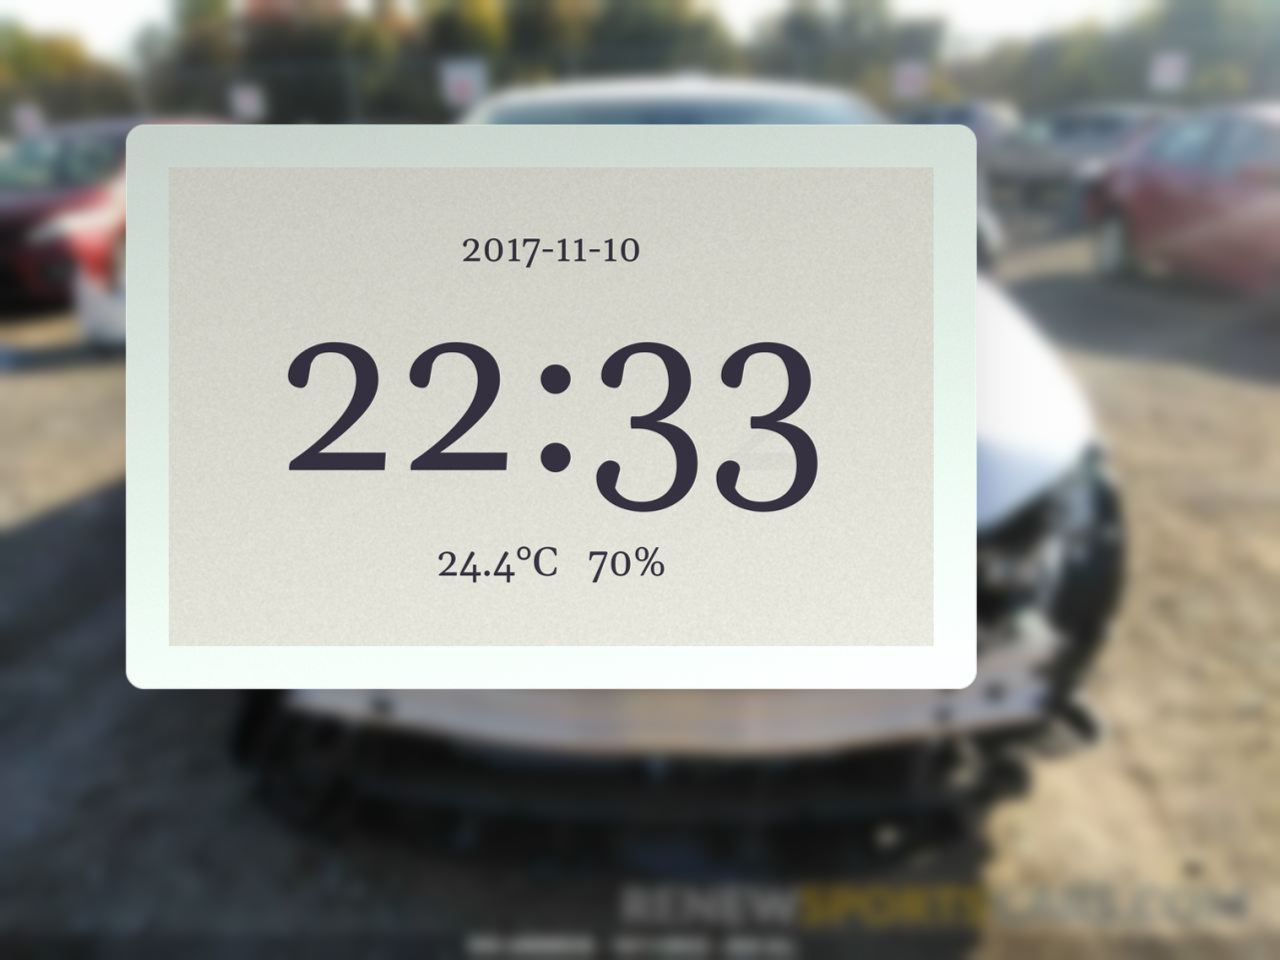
22:33
